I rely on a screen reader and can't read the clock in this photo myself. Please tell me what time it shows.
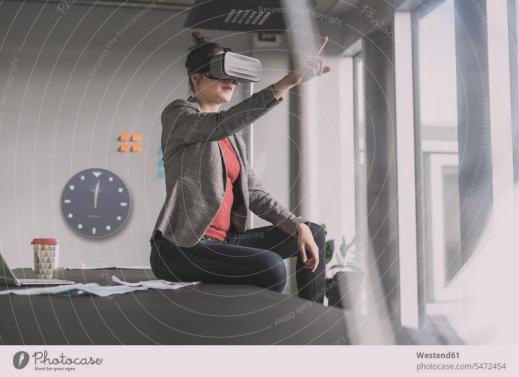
12:01
